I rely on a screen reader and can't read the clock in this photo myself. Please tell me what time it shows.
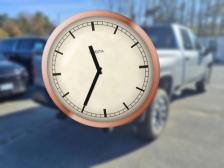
11:35
